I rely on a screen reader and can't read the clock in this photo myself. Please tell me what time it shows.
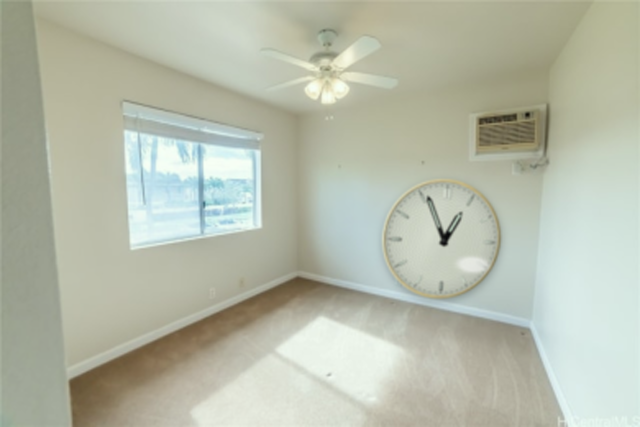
12:56
